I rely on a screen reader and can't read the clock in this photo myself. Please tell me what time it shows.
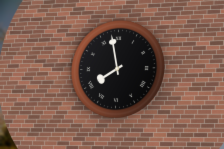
7:58
